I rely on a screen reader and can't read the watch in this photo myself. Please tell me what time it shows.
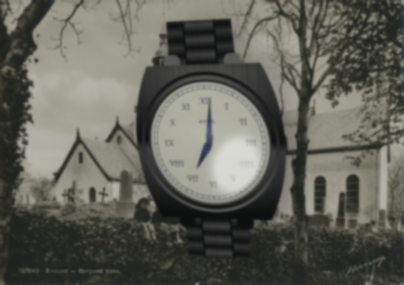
7:01
